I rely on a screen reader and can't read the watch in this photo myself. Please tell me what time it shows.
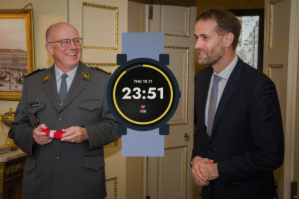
23:51
